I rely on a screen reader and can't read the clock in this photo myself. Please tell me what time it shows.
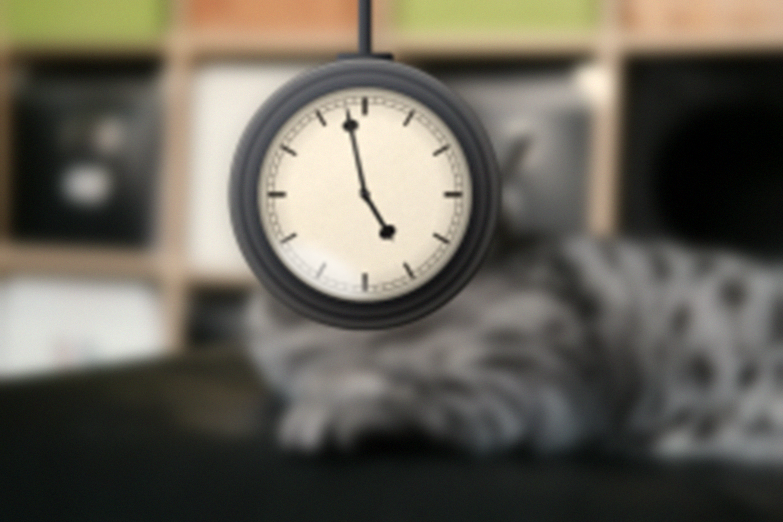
4:58
